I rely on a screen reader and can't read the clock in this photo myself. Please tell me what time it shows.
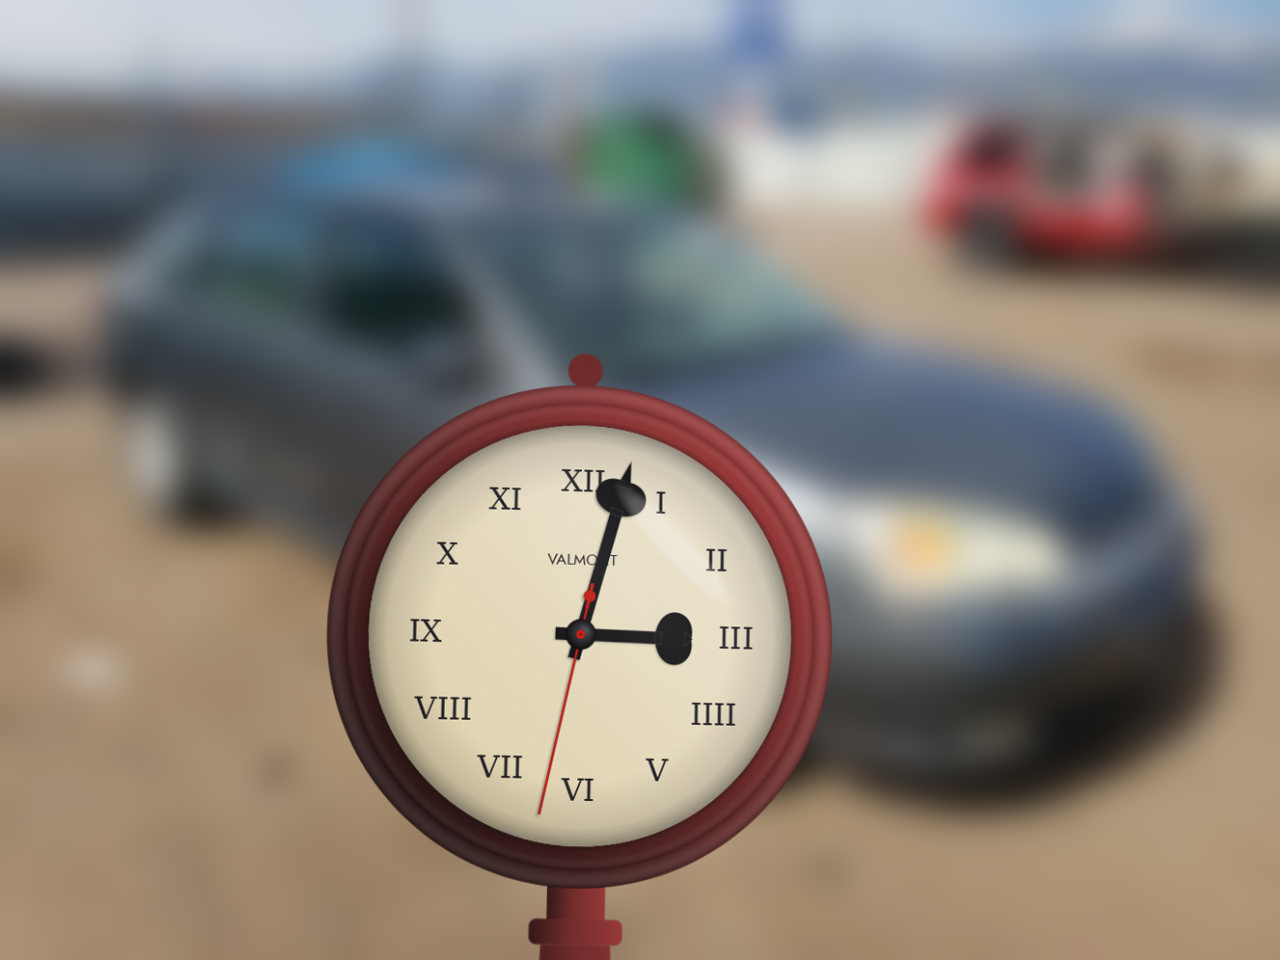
3:02:32
